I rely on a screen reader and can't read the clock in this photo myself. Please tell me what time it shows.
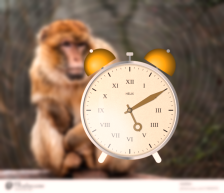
5:10
